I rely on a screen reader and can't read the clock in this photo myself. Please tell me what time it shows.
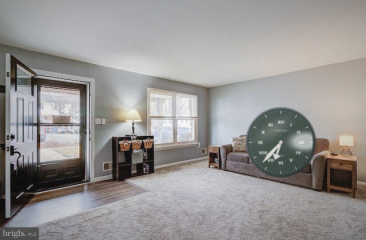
6:37
